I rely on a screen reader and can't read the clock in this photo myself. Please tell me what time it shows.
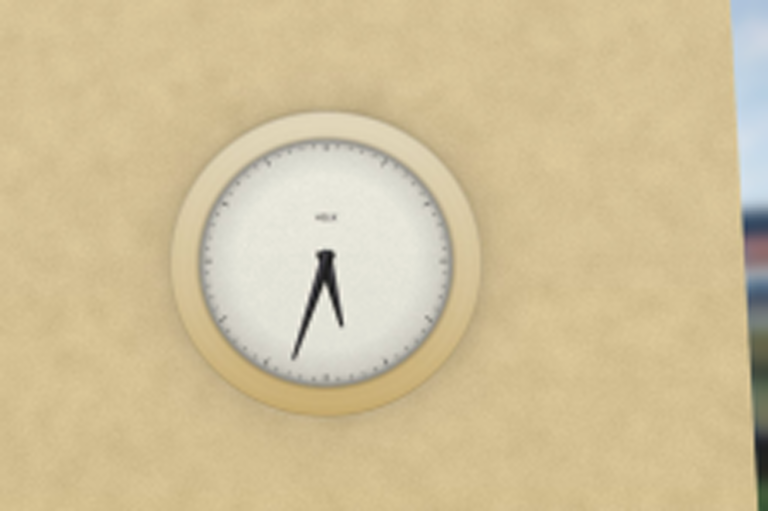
5:33
